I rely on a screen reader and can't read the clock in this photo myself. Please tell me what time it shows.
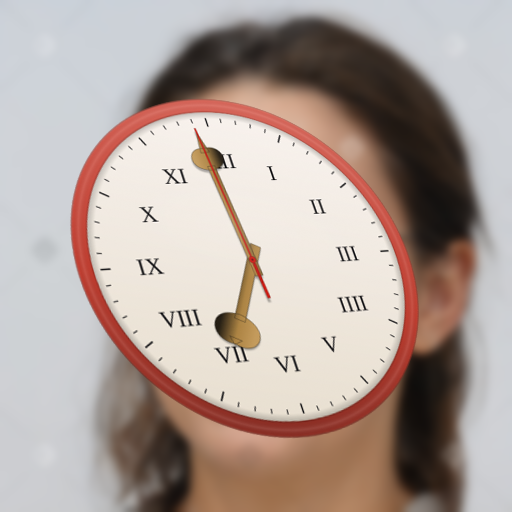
6:58:59
